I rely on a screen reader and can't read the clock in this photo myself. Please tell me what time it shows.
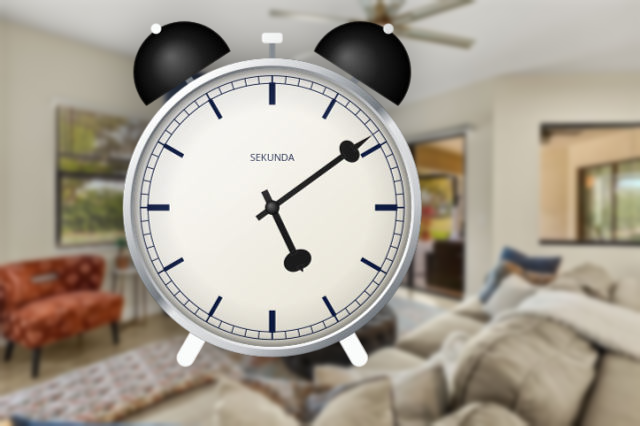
5:09
